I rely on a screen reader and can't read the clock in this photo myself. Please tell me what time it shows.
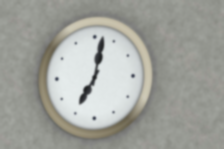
7:02
